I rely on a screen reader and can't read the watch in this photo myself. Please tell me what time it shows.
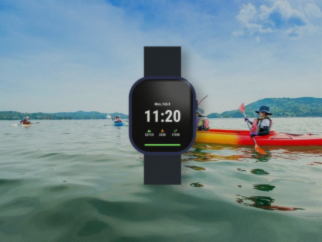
11:20
